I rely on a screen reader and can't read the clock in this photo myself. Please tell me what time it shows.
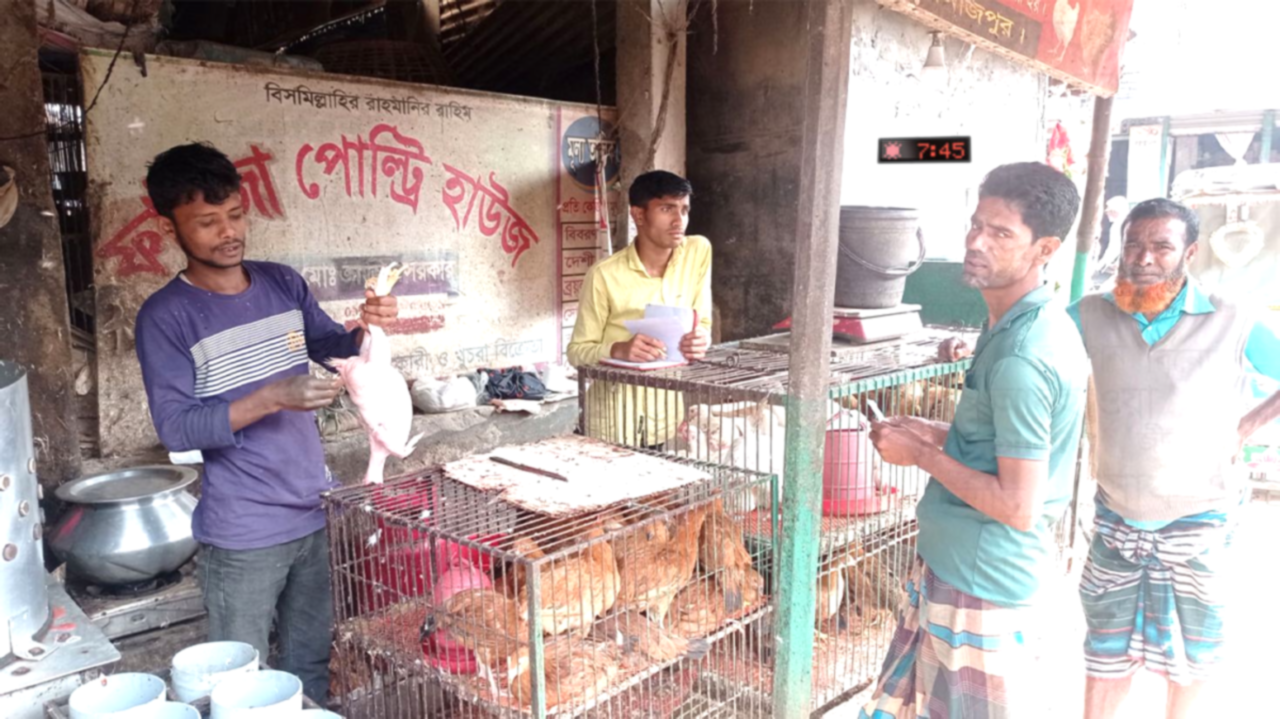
7:45
